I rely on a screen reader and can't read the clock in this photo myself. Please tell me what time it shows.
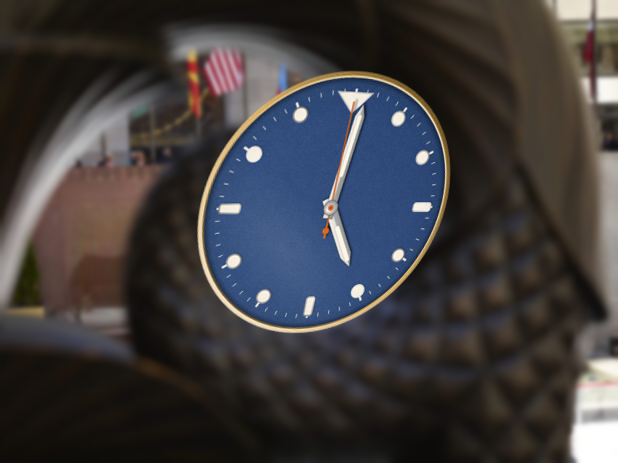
5:01:00
